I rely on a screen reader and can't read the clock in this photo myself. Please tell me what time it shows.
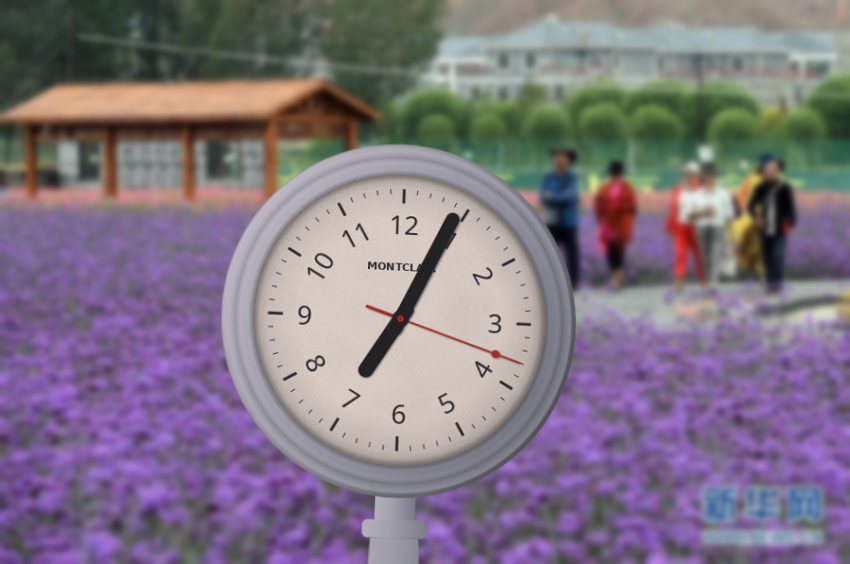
7:04:18
